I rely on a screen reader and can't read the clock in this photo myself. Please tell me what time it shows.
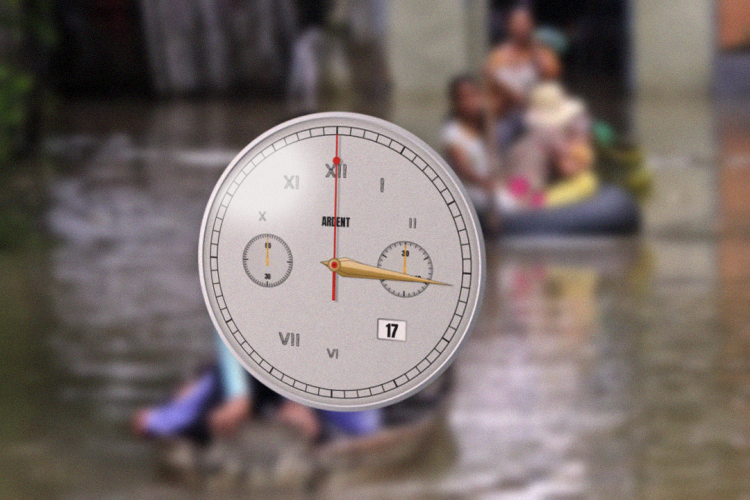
3:16
